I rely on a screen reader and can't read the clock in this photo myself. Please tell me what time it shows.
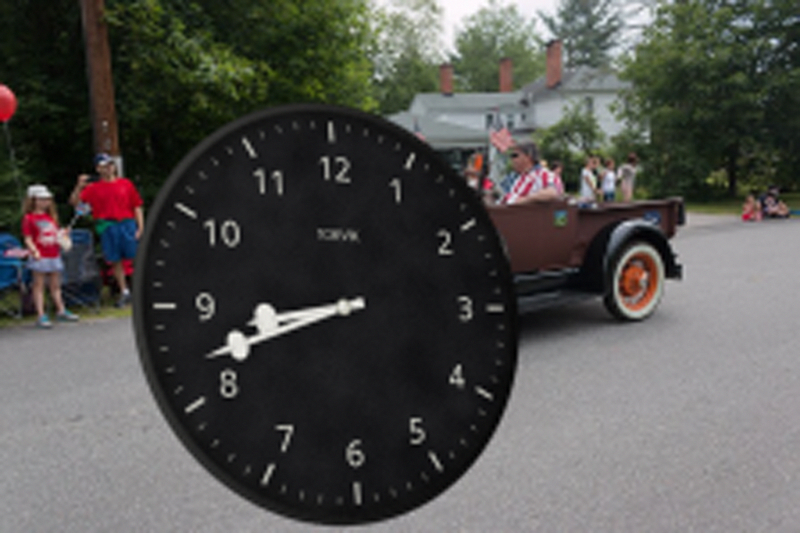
8:42
